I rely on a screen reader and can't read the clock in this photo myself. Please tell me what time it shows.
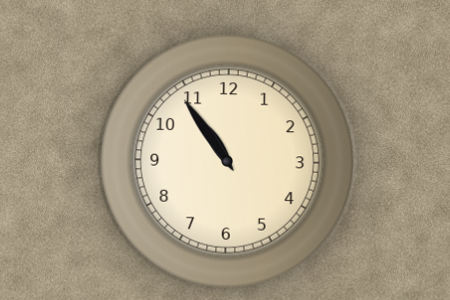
10:54
